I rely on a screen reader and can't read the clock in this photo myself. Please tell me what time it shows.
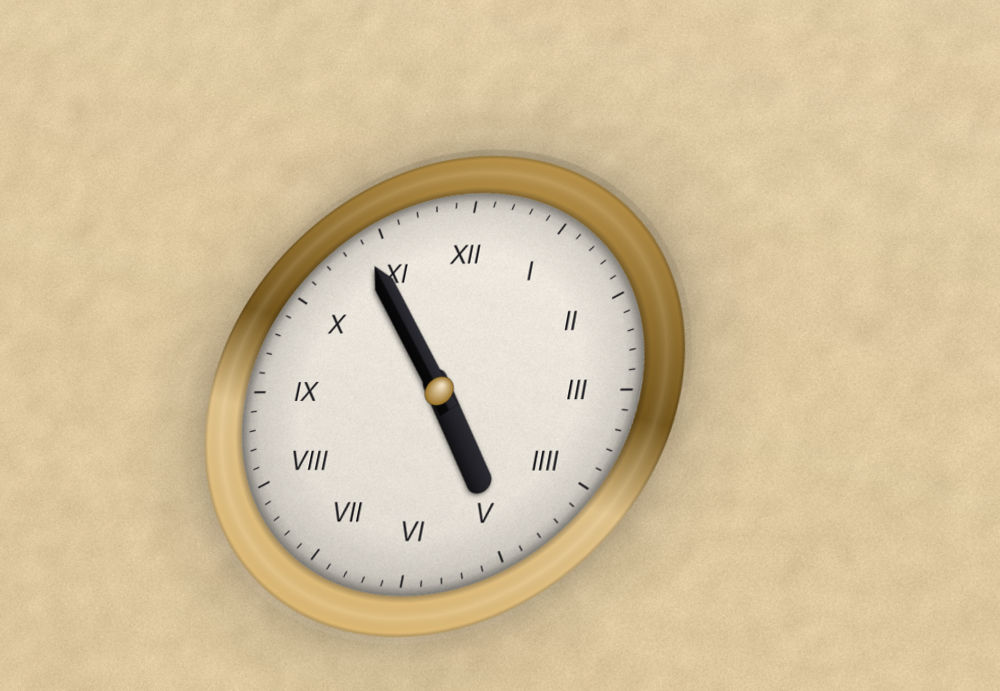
4:54
